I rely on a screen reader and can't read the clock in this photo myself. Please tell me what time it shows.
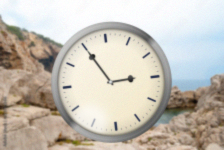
2:55
